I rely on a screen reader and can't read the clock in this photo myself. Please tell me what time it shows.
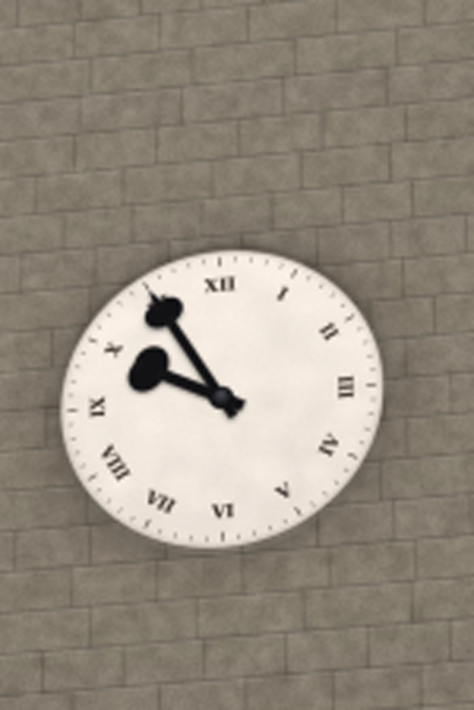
9:55
